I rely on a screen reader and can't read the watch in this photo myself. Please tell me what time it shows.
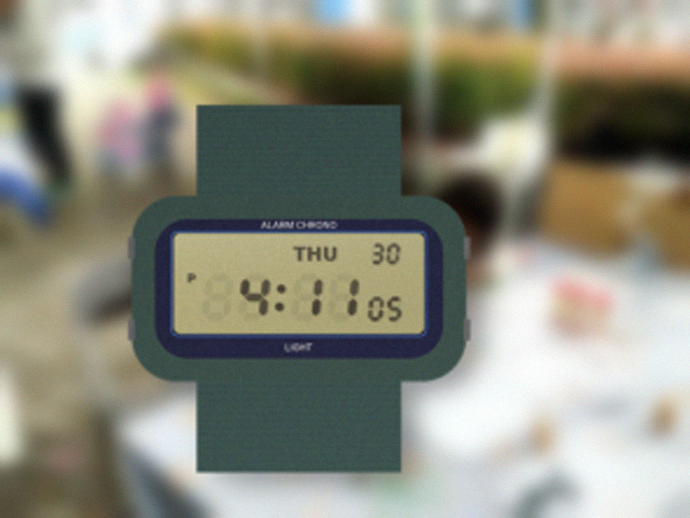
4:11:05
